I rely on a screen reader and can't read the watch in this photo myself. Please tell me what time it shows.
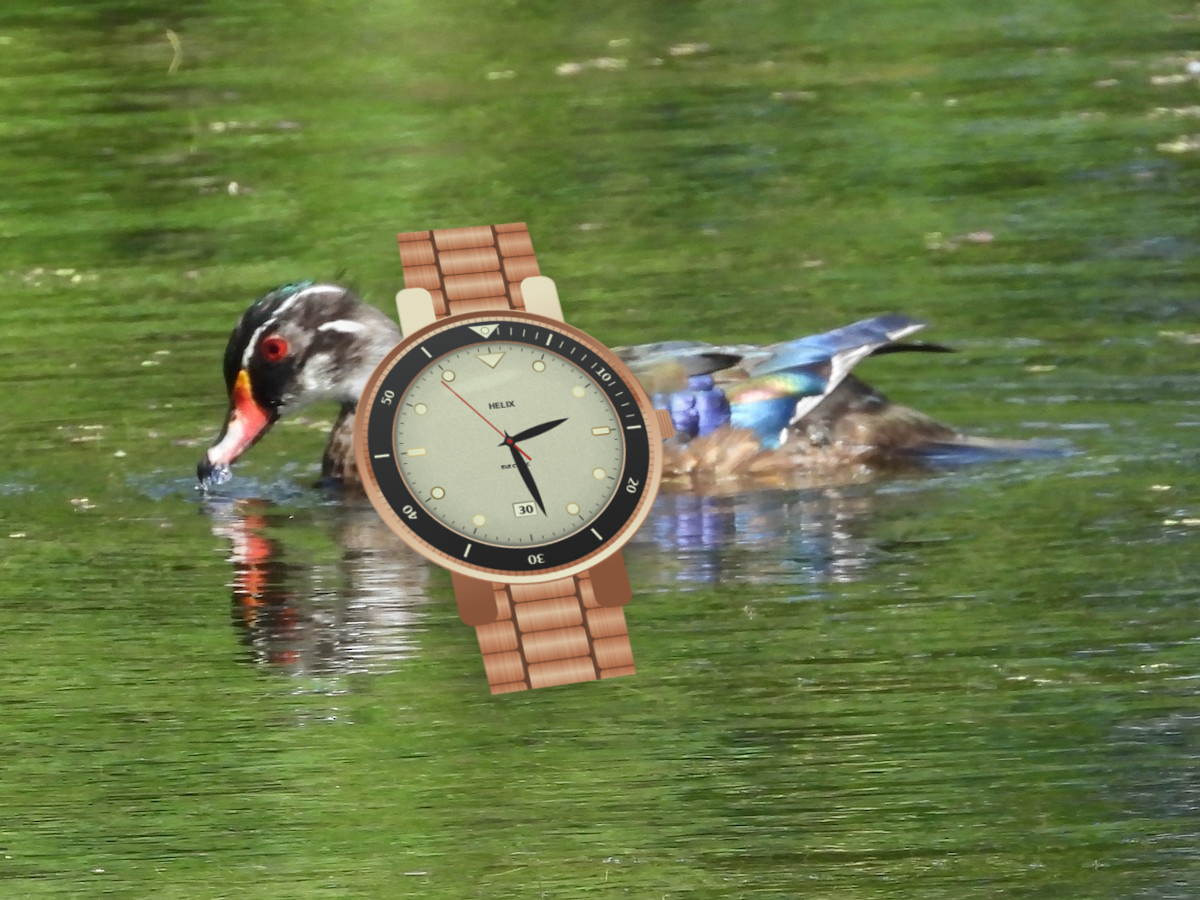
2:27:54
